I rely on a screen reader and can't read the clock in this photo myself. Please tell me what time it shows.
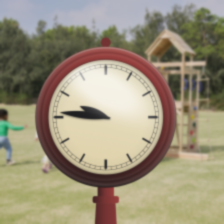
9:46
